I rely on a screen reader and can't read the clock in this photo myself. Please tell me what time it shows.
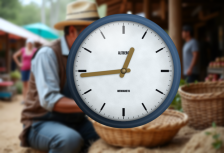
12:44
